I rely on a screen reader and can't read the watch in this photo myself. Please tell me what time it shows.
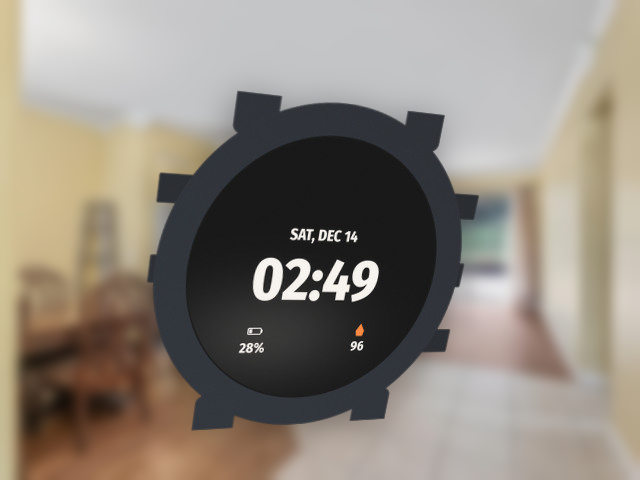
2:49
